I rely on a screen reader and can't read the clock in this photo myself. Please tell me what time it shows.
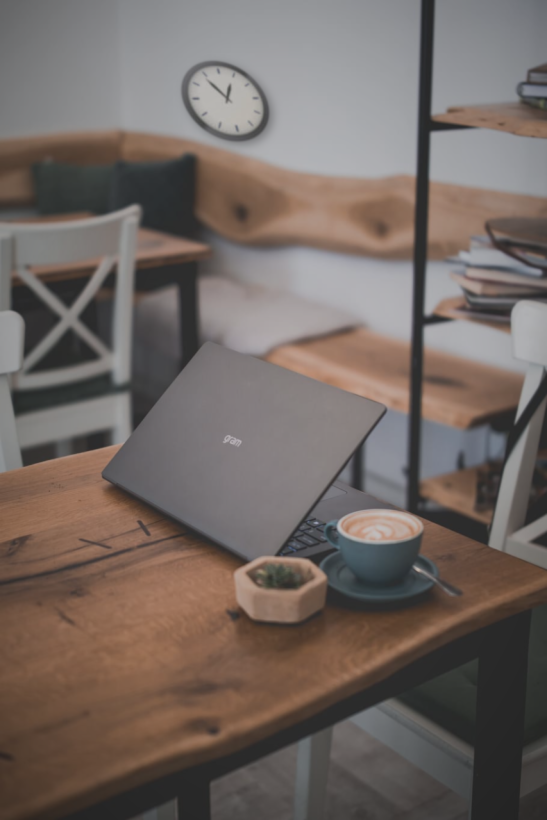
12:54
